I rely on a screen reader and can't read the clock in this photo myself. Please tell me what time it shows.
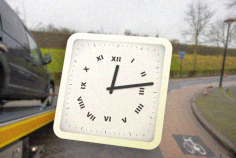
12:13
